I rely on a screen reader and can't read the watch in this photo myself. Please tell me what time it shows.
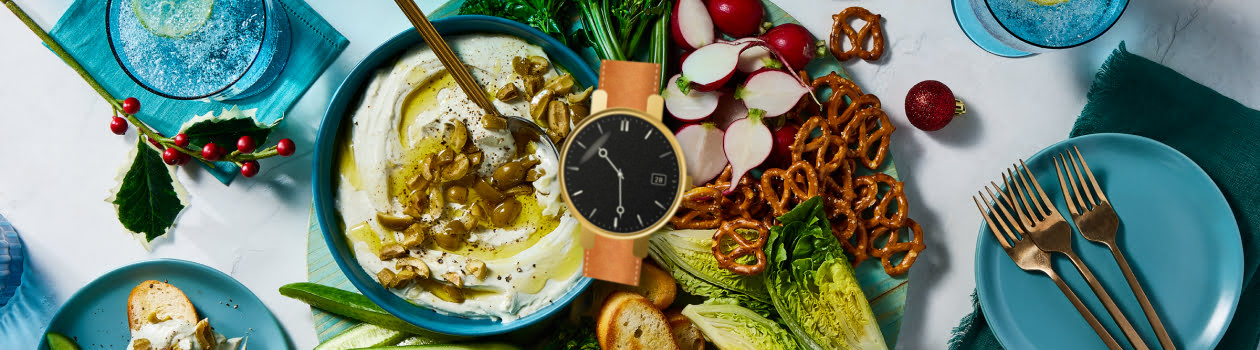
10:29
